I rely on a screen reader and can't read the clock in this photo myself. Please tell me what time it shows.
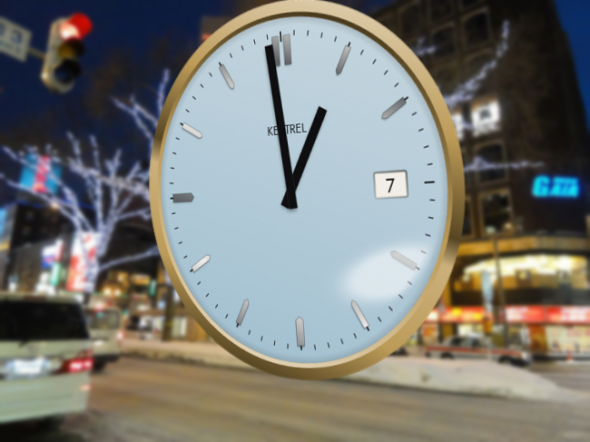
12:59
